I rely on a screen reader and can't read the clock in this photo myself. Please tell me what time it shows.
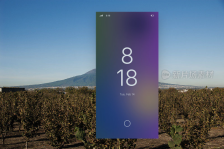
8:18
